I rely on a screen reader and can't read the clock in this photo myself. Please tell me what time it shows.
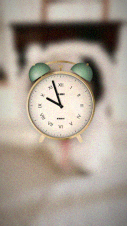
9:57
